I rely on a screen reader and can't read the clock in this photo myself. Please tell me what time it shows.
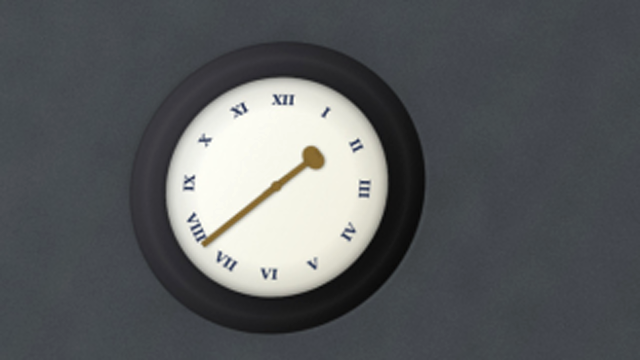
1:38
